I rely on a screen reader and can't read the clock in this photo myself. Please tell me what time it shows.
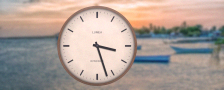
3:27
